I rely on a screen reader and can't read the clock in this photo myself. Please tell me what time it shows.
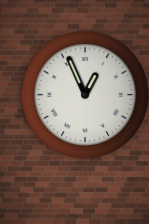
12:56
